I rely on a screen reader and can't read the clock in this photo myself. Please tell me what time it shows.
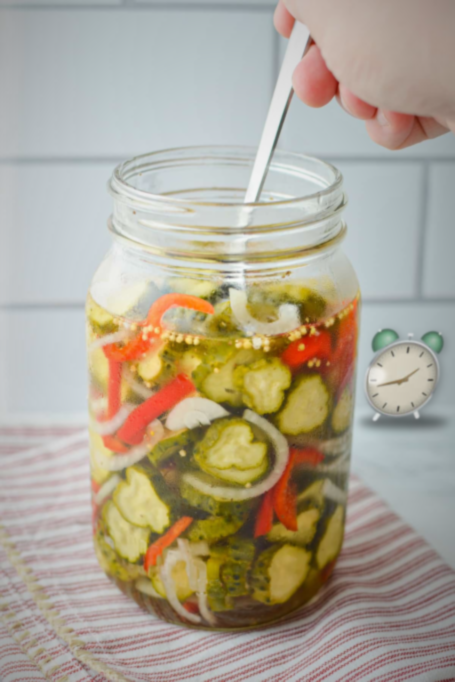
1:43
